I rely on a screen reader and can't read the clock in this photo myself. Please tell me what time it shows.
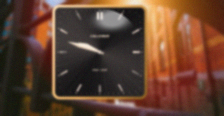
9:48
